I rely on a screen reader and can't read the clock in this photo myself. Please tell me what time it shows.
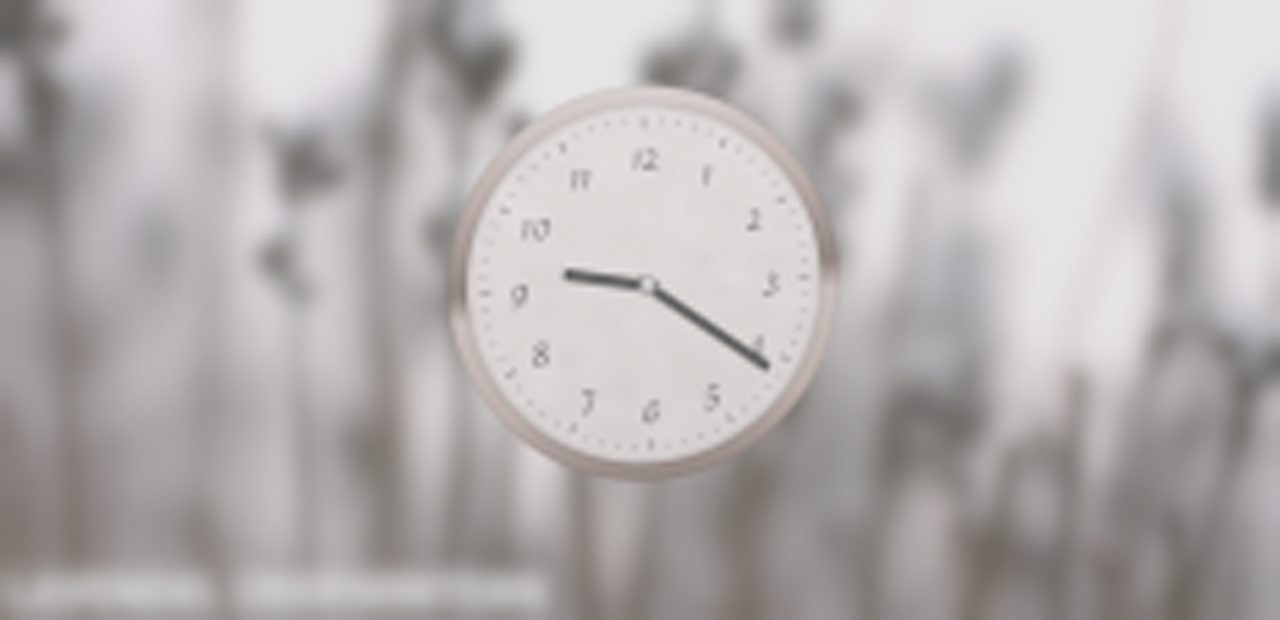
9:21
